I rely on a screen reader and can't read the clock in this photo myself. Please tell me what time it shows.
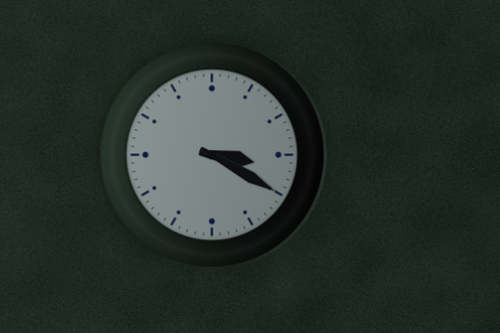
3:20
